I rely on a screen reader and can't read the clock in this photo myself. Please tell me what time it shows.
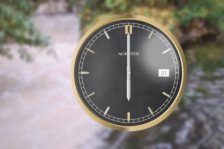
6:00
